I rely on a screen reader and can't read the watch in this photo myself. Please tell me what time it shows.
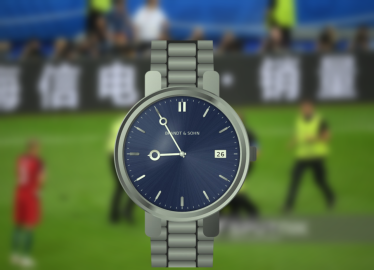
8:55
